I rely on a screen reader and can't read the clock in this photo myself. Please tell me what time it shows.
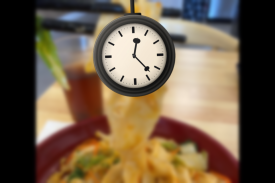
12:23
